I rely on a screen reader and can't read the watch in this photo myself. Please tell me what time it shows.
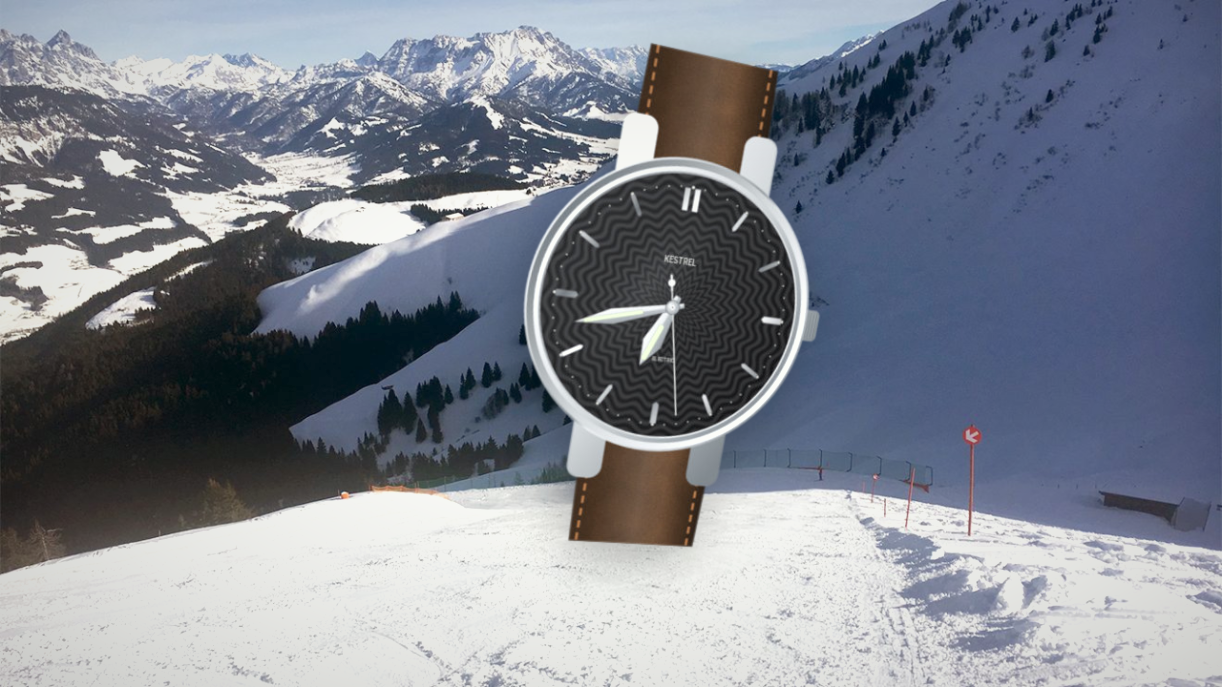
6:42:28
